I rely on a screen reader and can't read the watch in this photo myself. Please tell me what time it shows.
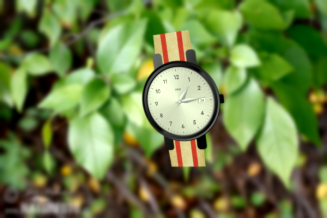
1:14
